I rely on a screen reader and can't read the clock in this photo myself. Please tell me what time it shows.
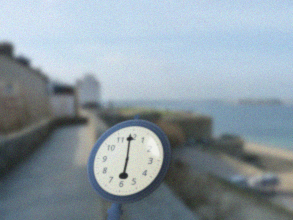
5:59
